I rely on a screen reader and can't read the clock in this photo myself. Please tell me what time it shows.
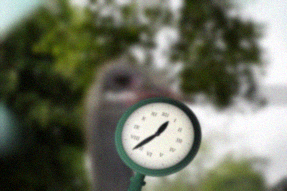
12:36
